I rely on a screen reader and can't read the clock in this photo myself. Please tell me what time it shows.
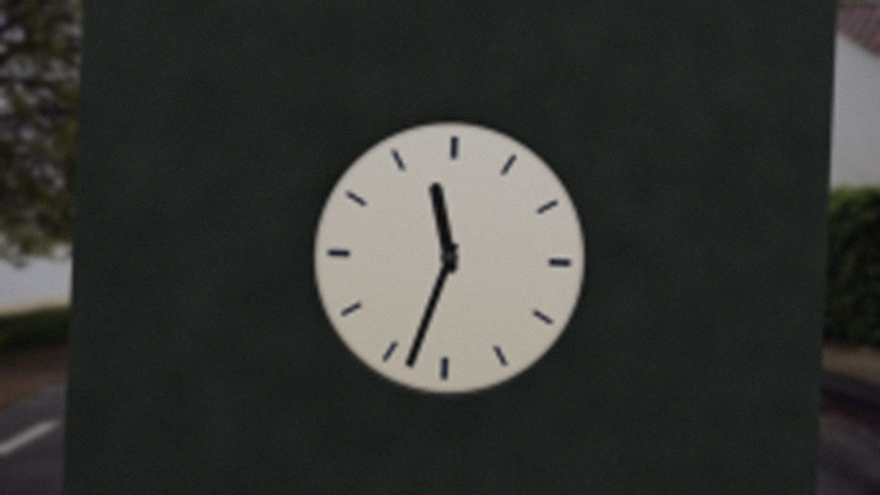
11:33
